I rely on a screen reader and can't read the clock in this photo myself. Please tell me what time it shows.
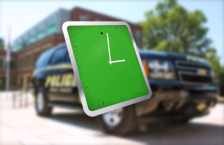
3:02
